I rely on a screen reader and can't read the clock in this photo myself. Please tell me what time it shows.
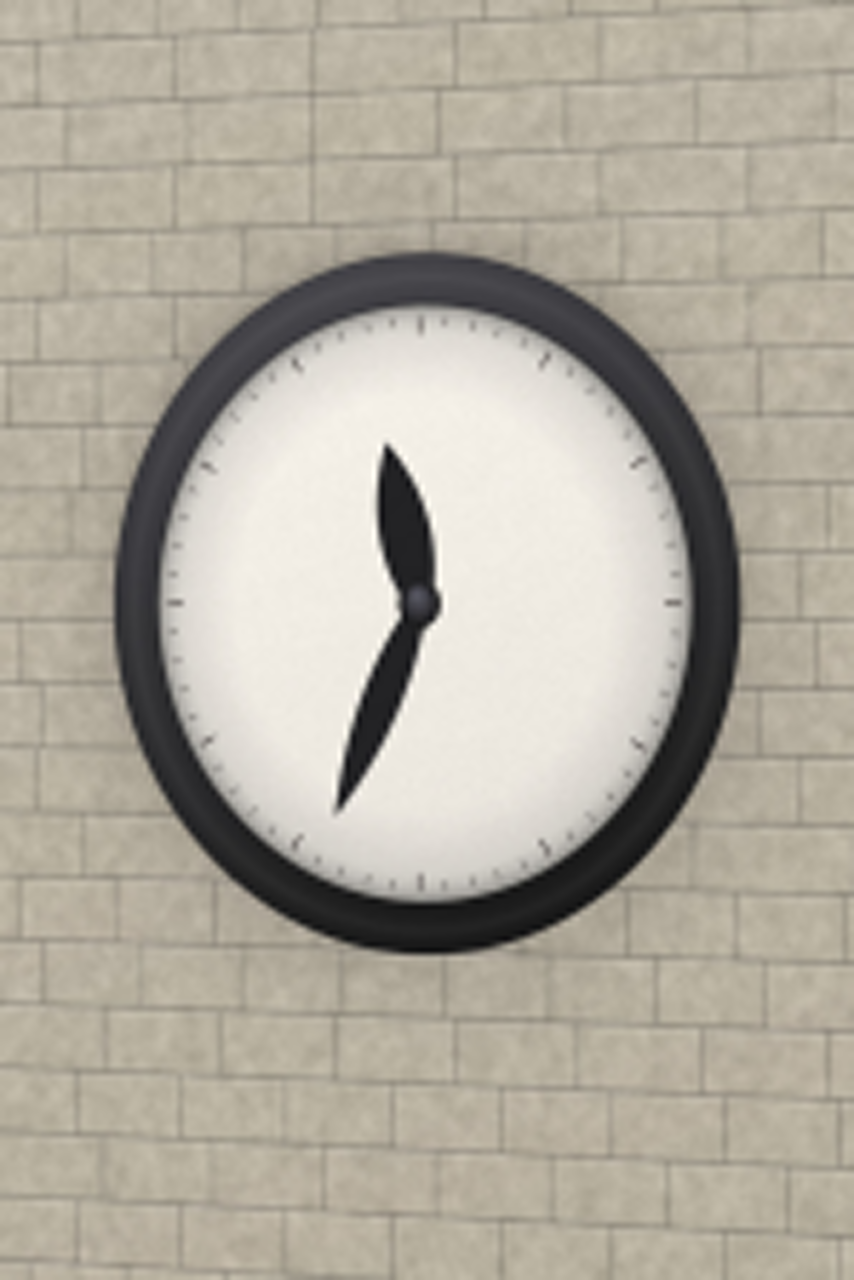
11:34
